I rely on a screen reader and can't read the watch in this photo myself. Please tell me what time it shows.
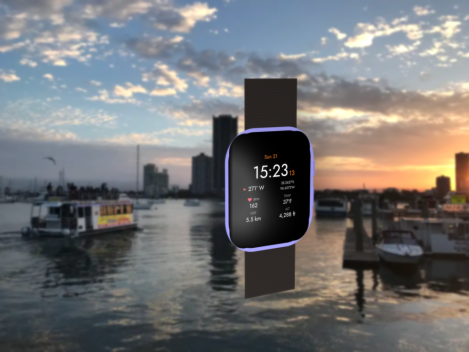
15:23
